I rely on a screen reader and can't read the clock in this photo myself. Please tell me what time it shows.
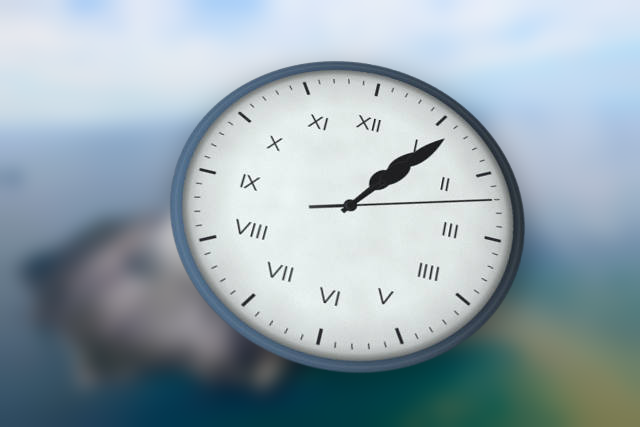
1:06:12
